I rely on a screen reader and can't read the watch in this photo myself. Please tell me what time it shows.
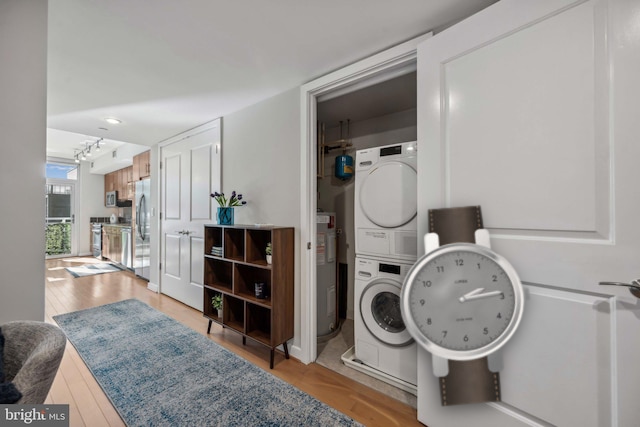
2:14
